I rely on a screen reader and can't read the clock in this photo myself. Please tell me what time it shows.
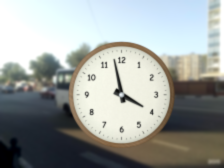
3:58
